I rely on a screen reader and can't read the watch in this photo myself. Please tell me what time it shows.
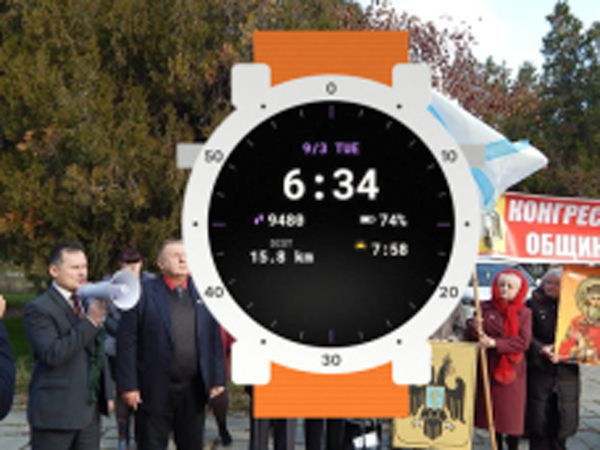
6:34
